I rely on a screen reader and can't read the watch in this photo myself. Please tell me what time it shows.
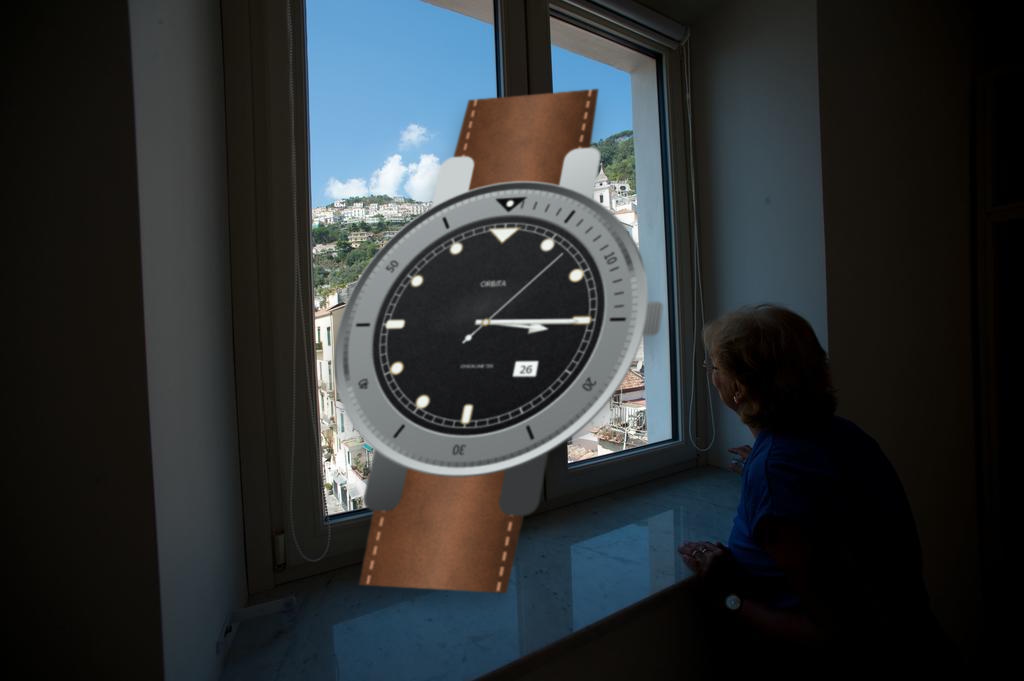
3:15:07
